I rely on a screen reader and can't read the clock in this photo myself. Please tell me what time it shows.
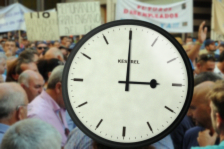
3:00
